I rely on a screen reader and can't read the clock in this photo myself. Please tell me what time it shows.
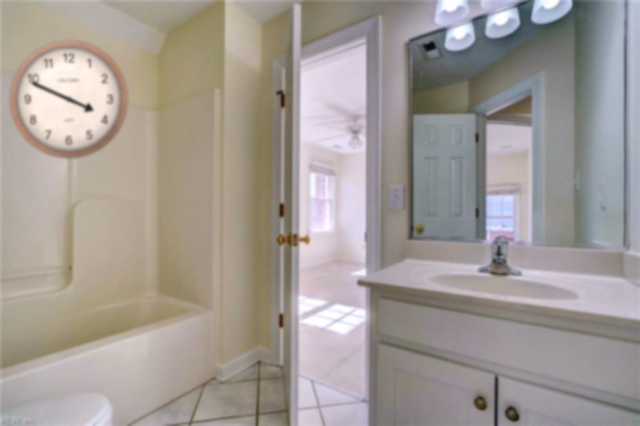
3:49
